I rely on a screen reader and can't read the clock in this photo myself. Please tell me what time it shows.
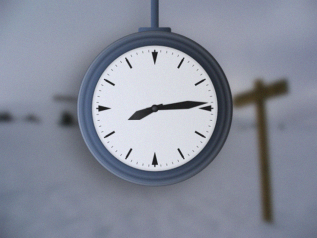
8:14
